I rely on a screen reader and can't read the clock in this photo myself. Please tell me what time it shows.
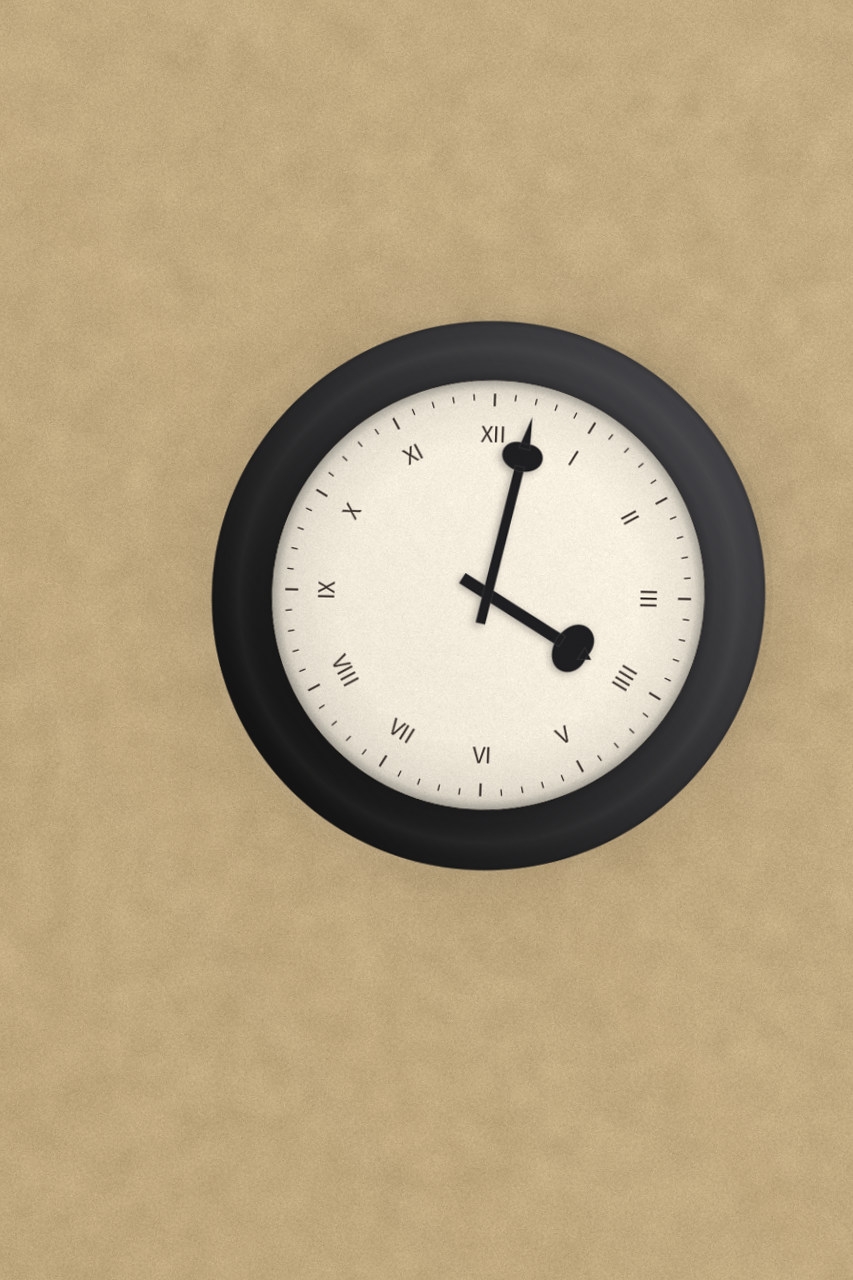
4:02
